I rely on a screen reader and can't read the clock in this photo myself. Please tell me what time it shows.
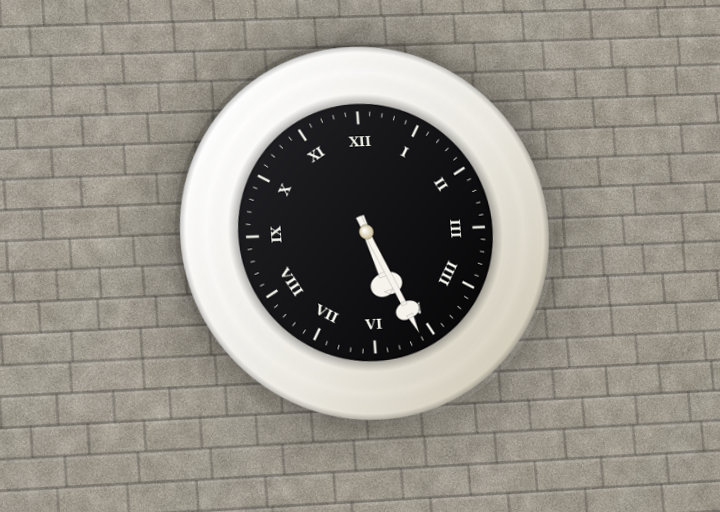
5:26
